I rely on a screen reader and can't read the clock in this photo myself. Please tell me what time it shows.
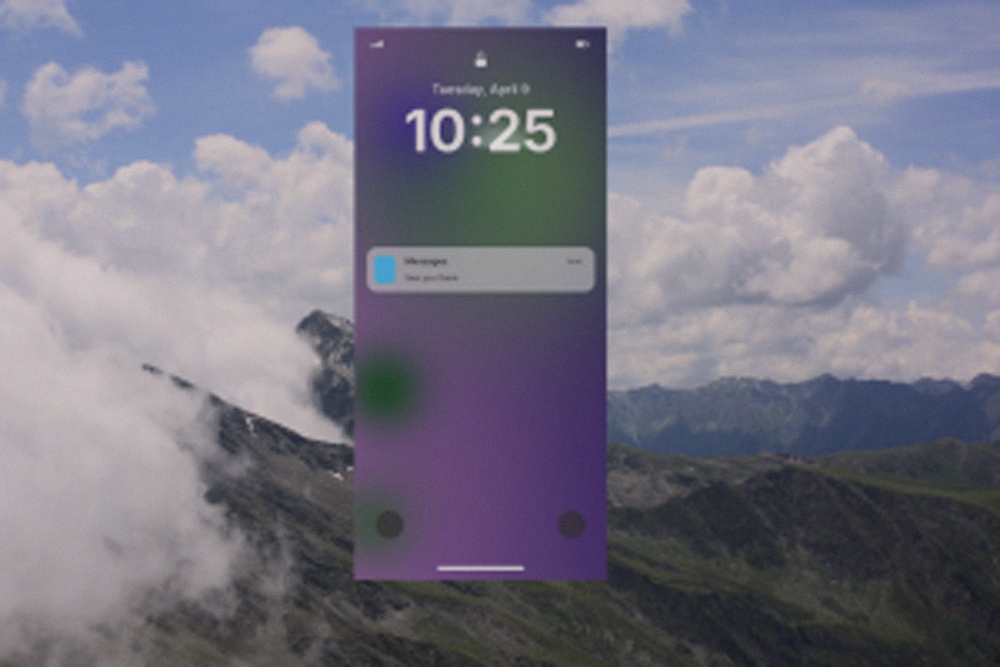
10:25
